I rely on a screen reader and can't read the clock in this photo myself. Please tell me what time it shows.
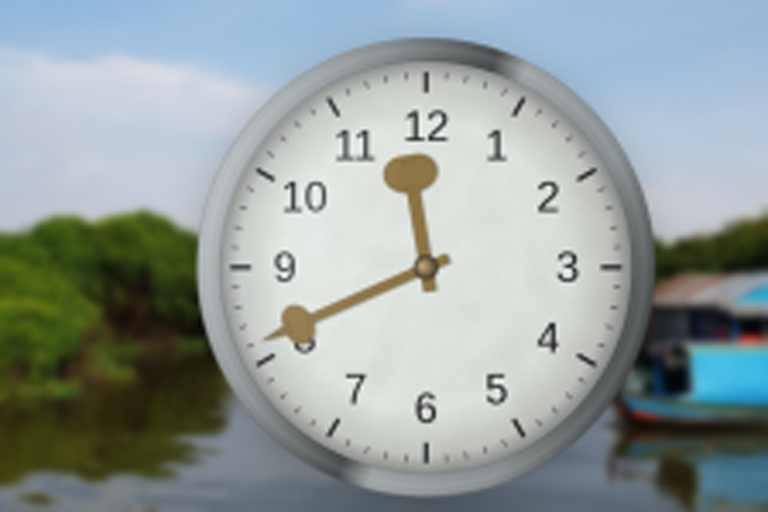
11:41
